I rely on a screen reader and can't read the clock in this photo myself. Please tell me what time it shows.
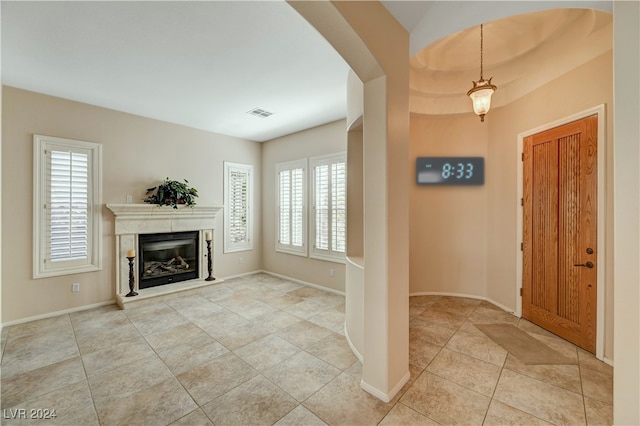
8:33
